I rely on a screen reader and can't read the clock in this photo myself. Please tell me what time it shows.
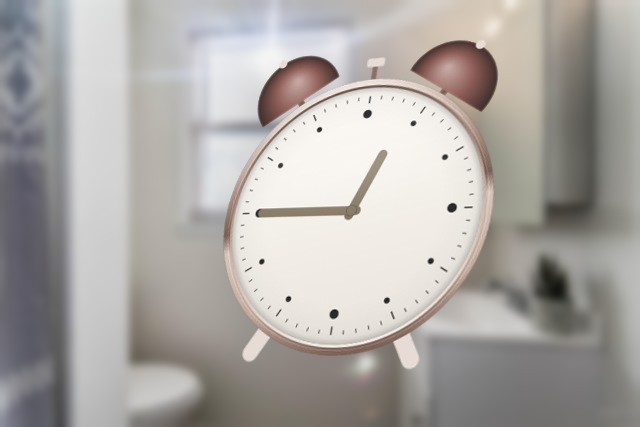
12:45
